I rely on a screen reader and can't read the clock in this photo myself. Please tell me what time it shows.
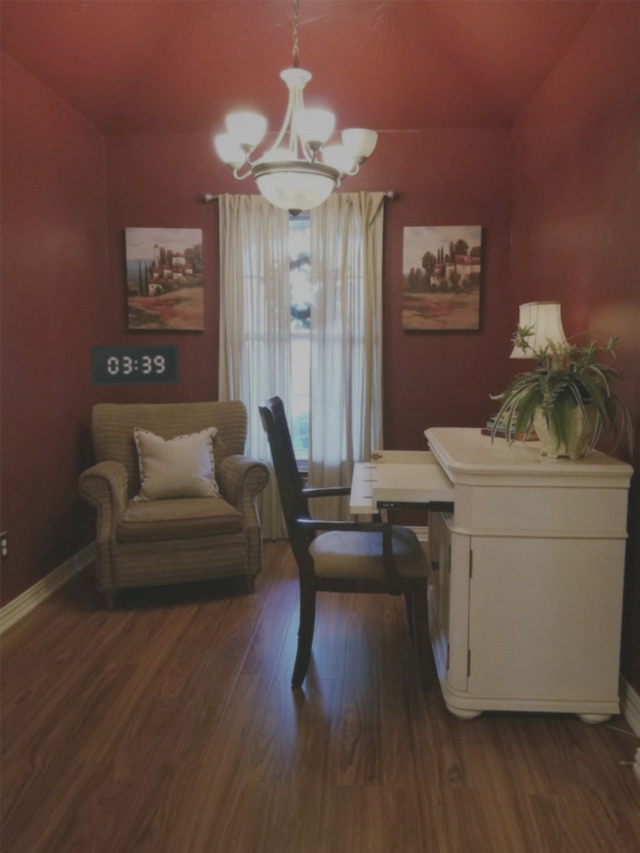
3:39
